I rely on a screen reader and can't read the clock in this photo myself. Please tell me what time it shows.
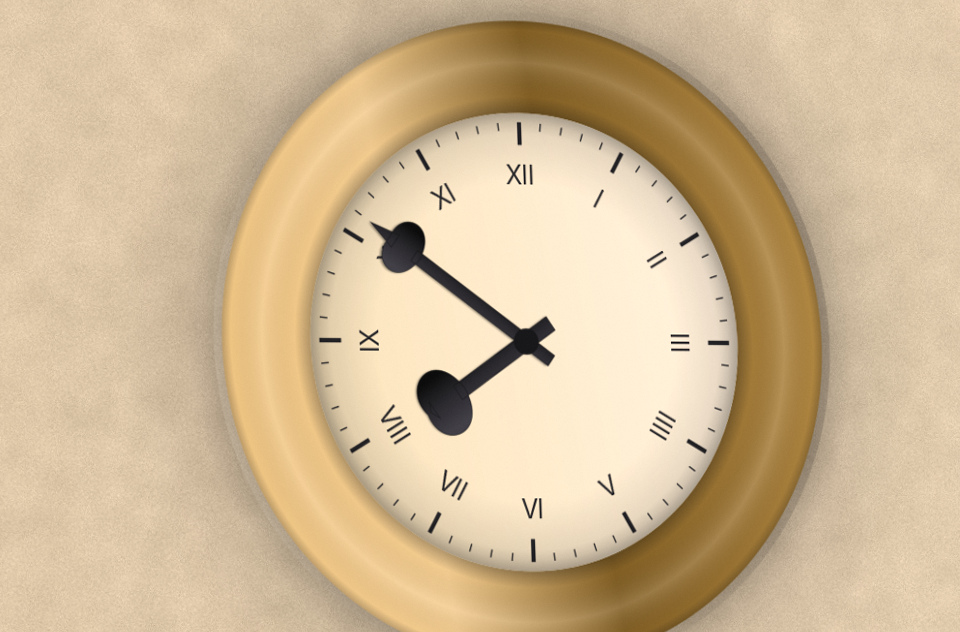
7:51
